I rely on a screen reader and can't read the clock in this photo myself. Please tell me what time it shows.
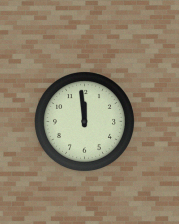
11:59
